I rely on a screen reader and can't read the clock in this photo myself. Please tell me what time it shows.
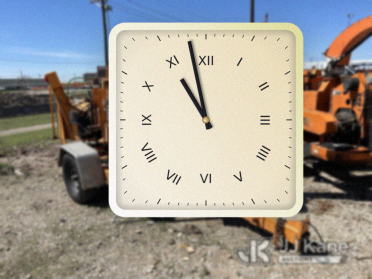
10:58
